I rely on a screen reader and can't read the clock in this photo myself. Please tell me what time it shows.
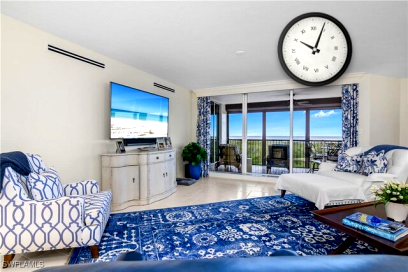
10:04
